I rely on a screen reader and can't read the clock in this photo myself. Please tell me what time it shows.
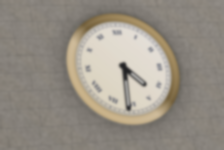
4:31
